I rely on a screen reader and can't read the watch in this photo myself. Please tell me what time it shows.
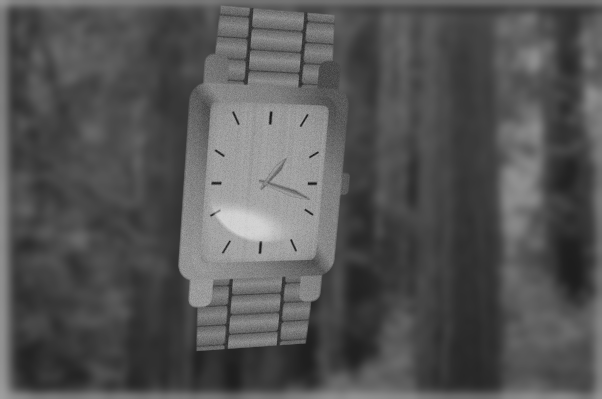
1:18
